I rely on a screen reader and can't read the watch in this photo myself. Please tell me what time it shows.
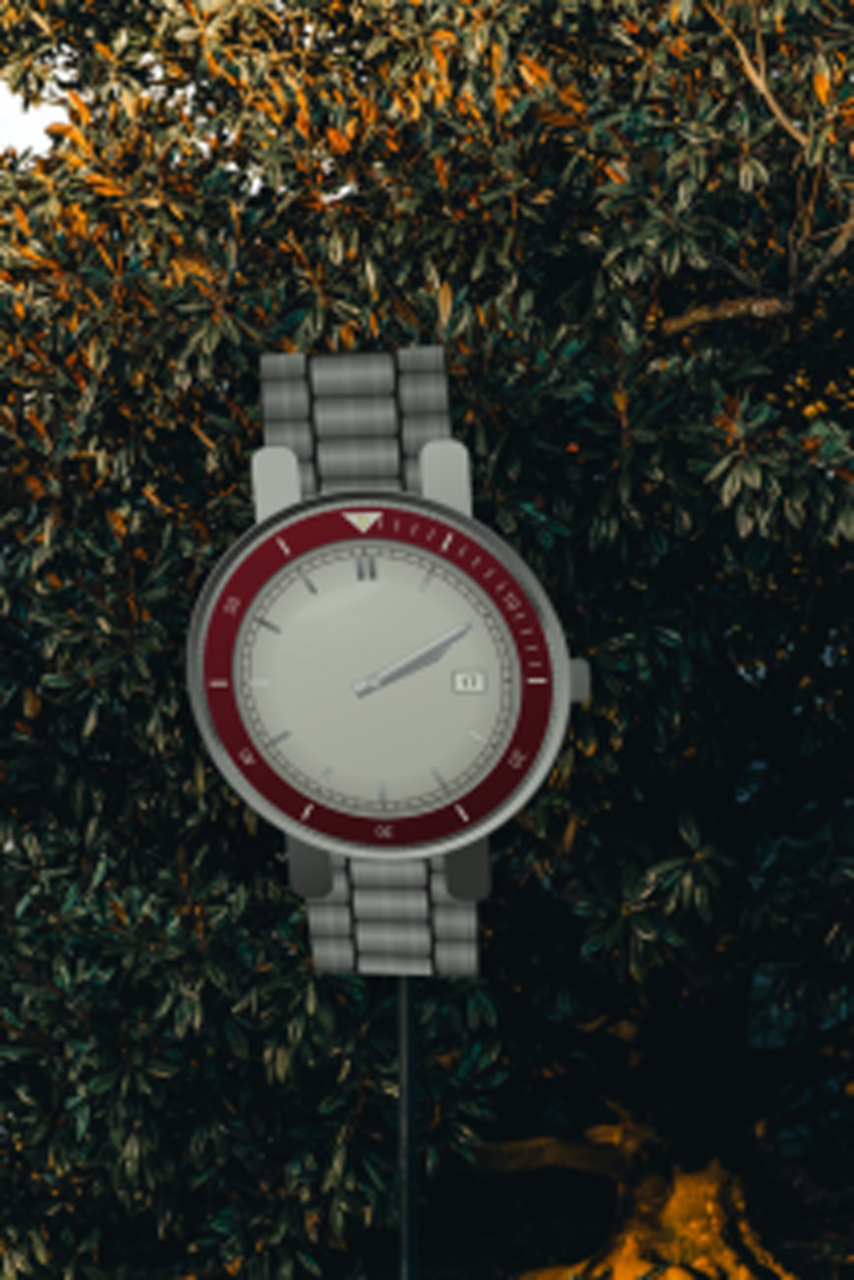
2:10
